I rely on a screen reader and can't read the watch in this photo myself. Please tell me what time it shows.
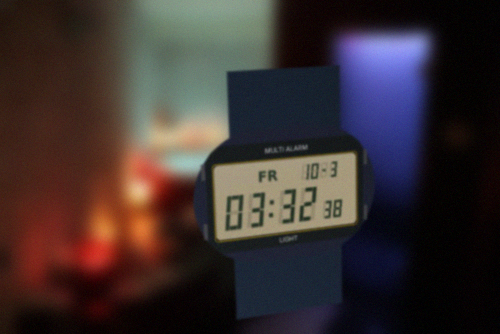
3:32:38
